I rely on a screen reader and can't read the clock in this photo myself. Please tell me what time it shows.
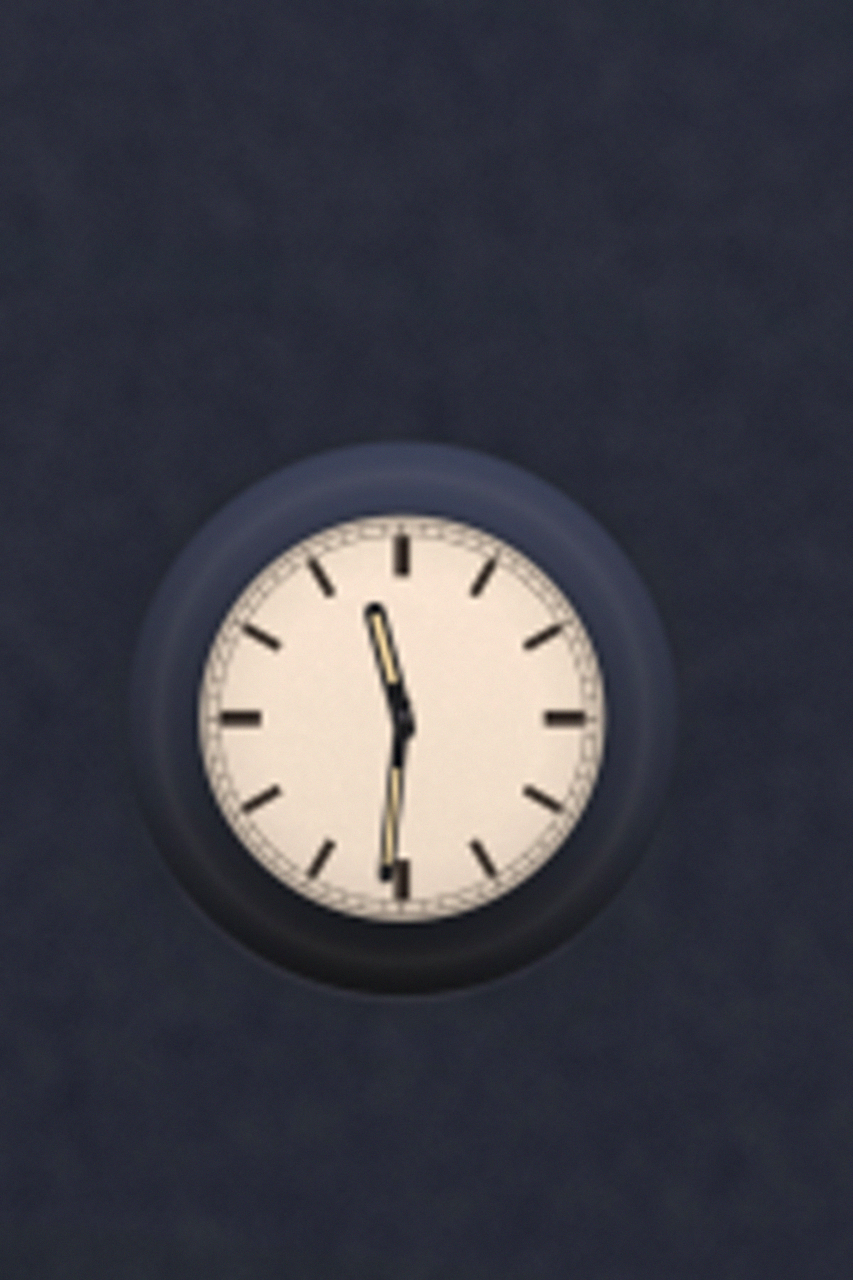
11:31
